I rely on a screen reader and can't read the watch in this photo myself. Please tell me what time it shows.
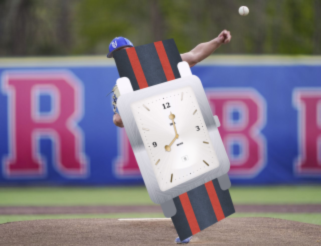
8:01
